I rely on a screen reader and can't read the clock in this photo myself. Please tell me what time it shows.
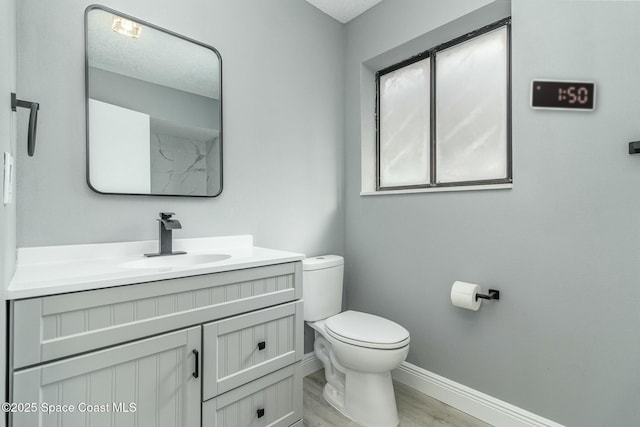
1:50
